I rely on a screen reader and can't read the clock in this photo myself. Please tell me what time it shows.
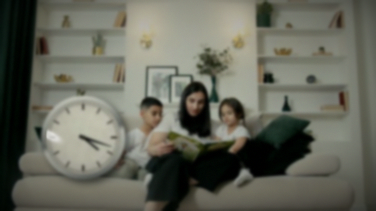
4:18
